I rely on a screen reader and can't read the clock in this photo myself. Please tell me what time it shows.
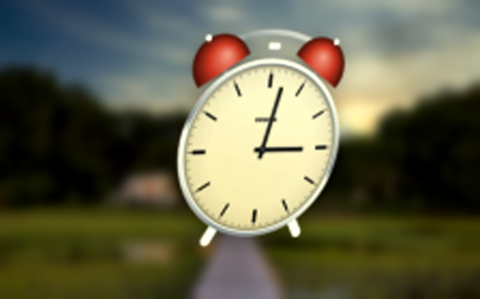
3:02
